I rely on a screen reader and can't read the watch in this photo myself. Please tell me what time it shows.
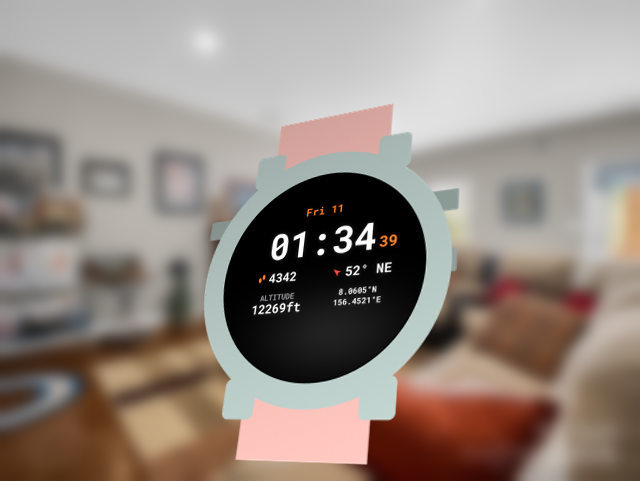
1:34:39
